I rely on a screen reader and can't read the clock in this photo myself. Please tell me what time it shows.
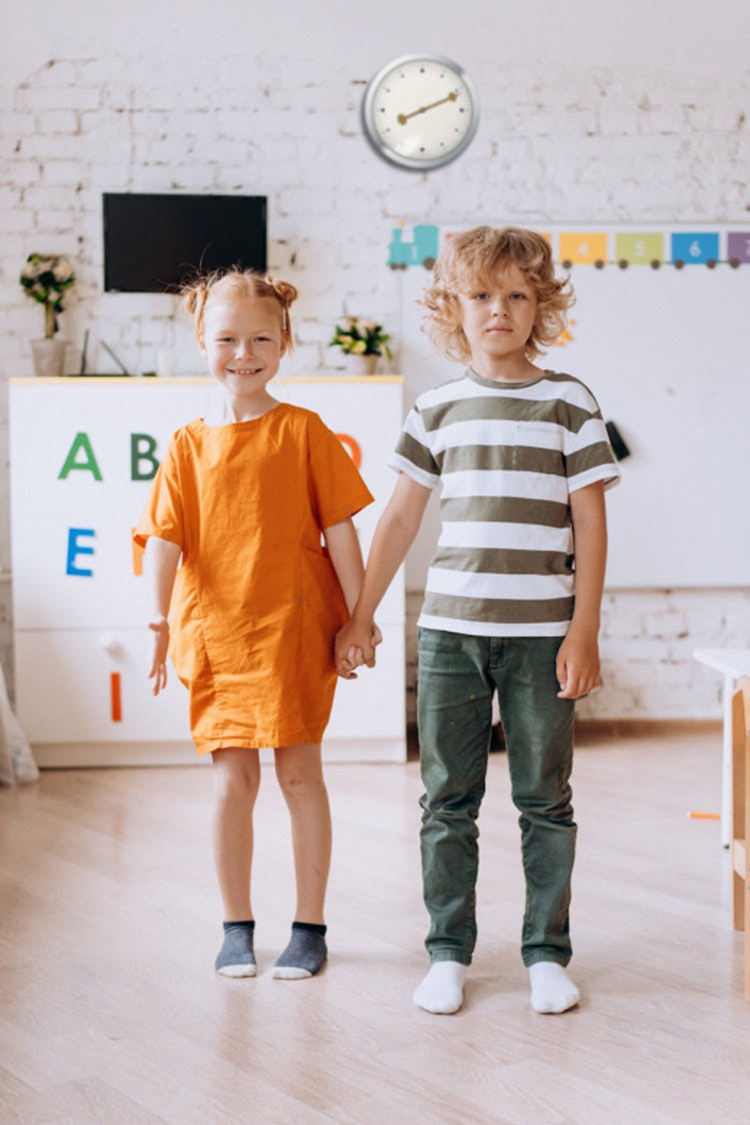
8:11
